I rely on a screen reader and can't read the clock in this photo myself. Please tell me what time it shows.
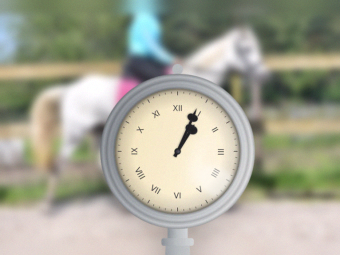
1:04
